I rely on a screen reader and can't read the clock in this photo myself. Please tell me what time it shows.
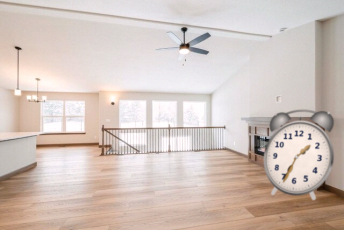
1:34
